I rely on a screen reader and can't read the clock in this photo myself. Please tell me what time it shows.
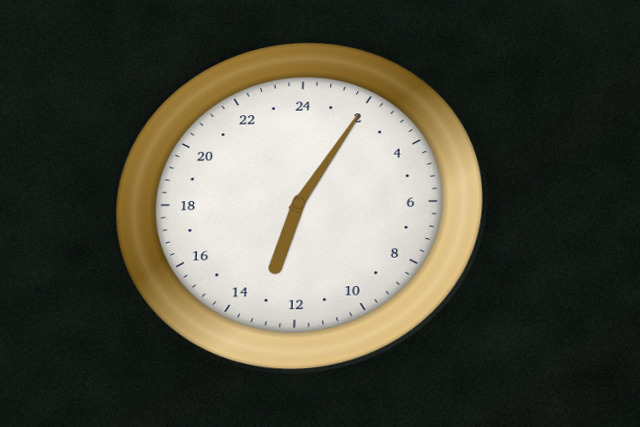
13:05
